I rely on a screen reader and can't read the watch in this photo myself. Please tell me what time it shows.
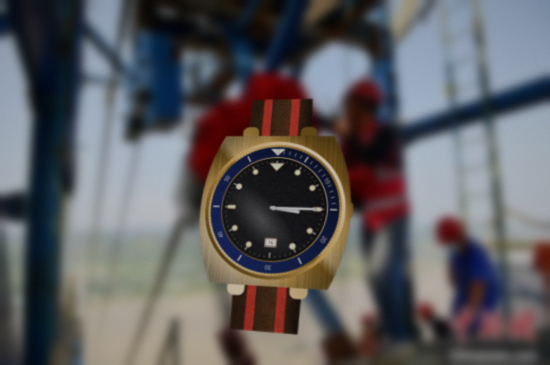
3:15
